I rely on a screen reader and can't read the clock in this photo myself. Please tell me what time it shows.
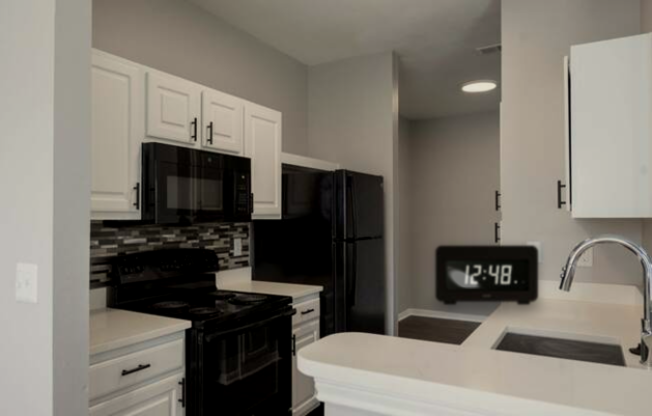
12:48
